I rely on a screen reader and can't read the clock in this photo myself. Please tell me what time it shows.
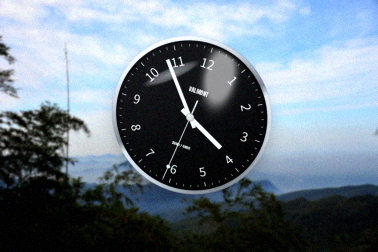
3:53:31
